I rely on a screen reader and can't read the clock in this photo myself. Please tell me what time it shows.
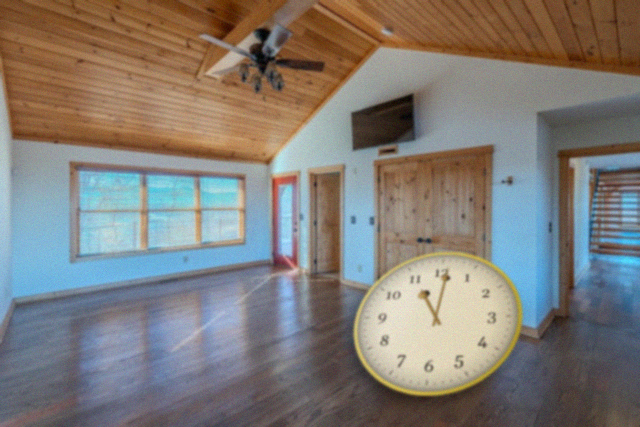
11:01
